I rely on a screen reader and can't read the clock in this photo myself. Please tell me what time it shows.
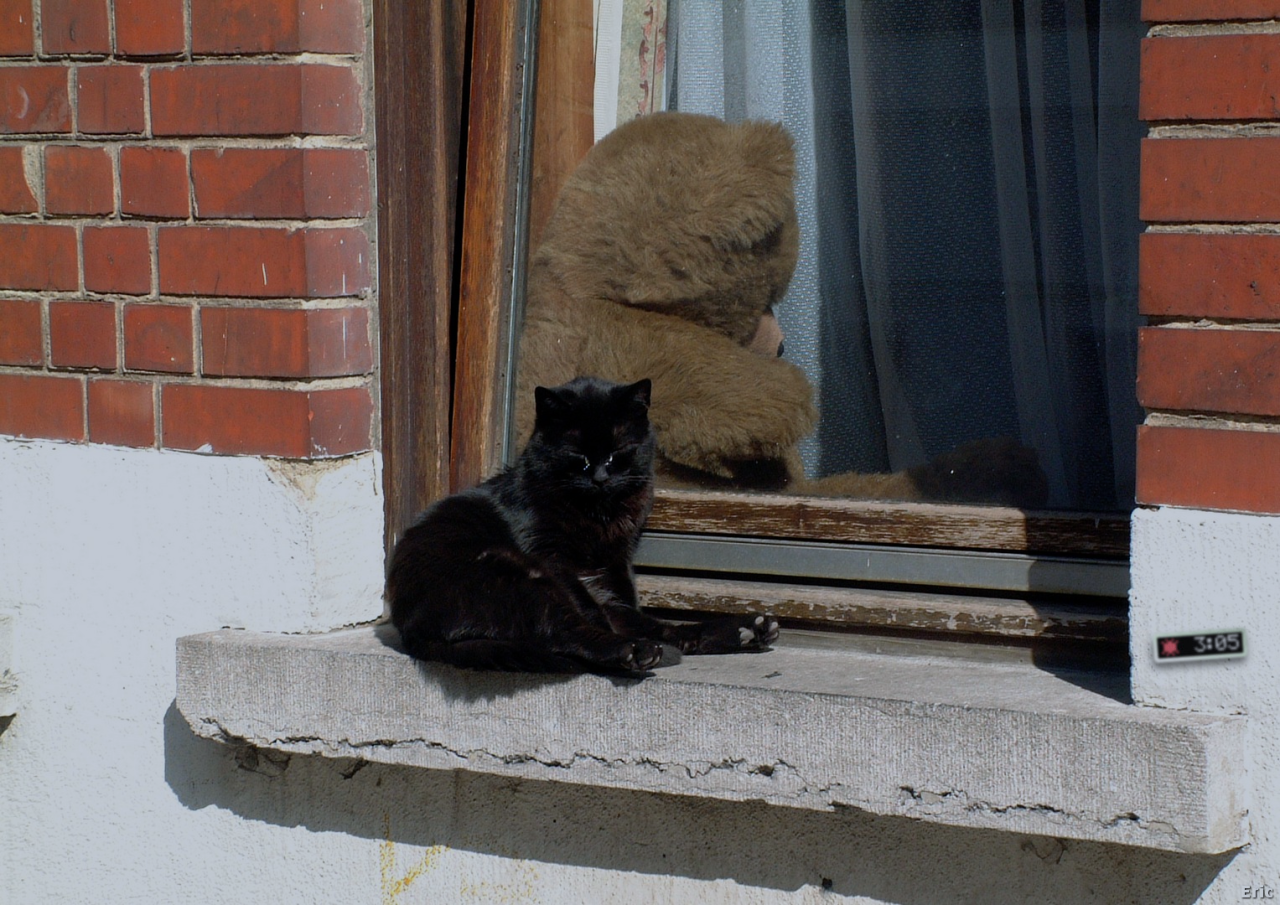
3:05
